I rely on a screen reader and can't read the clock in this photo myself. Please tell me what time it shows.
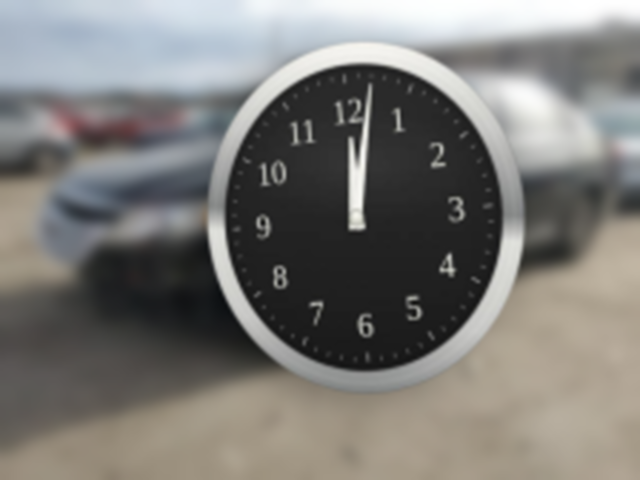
12:02
